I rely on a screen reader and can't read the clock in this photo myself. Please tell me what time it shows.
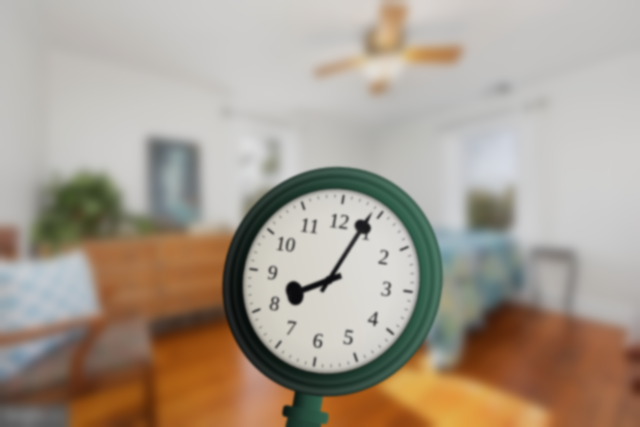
8:04
